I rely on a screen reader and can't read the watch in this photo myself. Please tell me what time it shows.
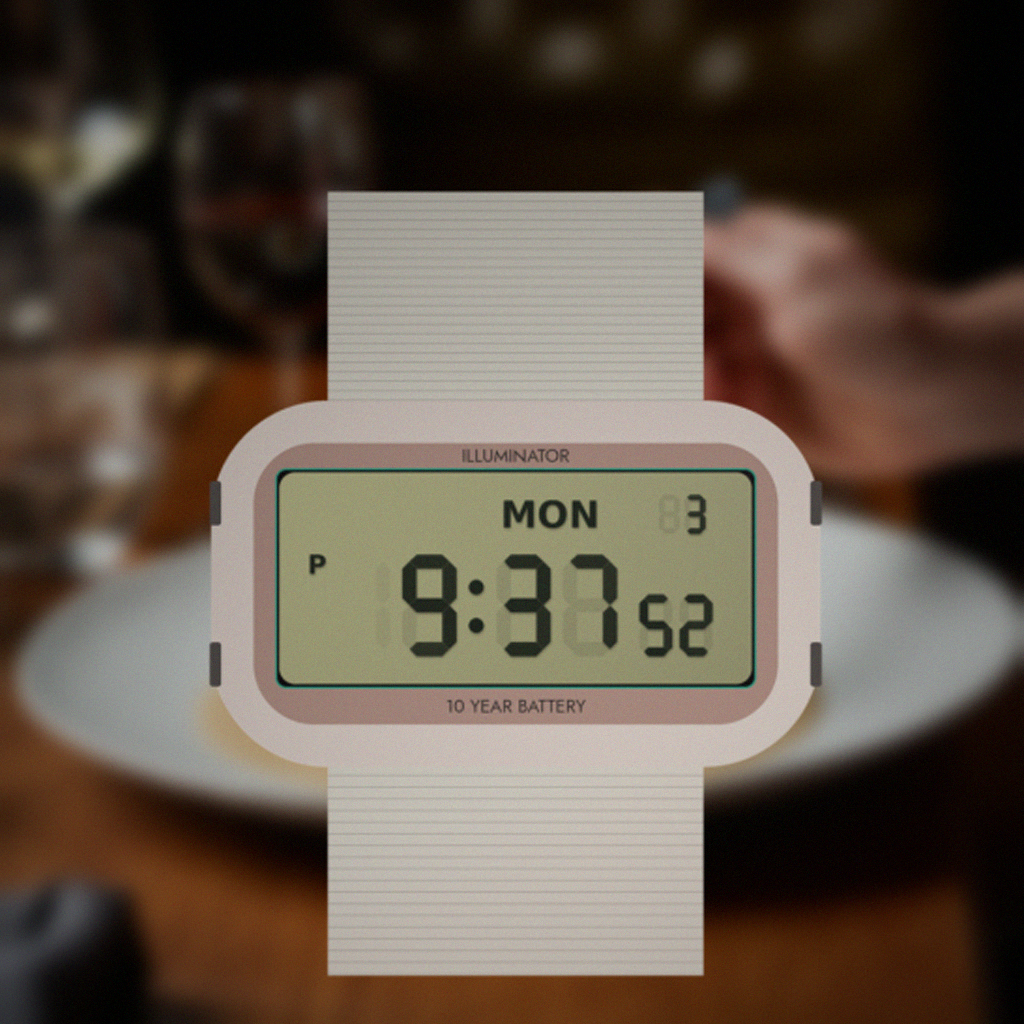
9:37:52
